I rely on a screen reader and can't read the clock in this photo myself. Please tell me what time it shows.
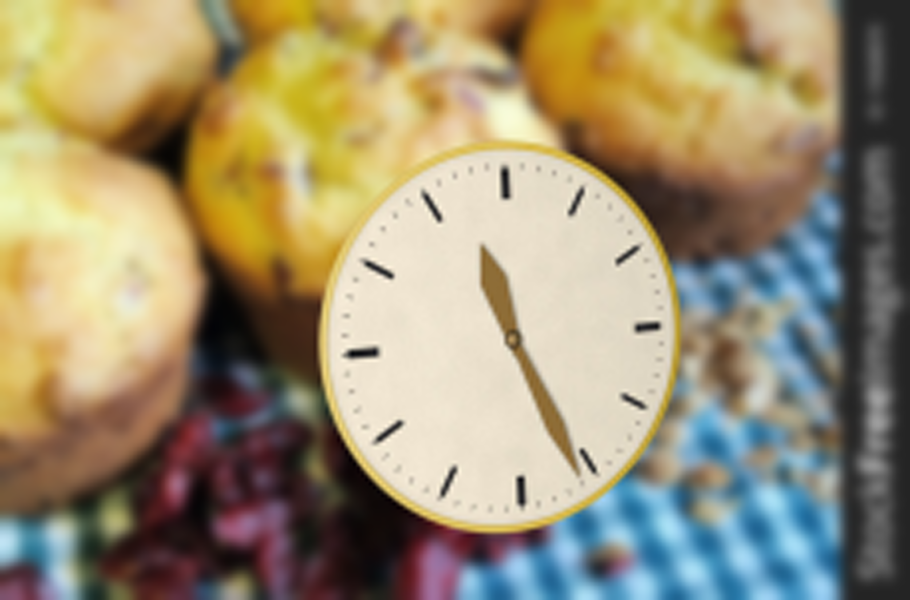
11:26
